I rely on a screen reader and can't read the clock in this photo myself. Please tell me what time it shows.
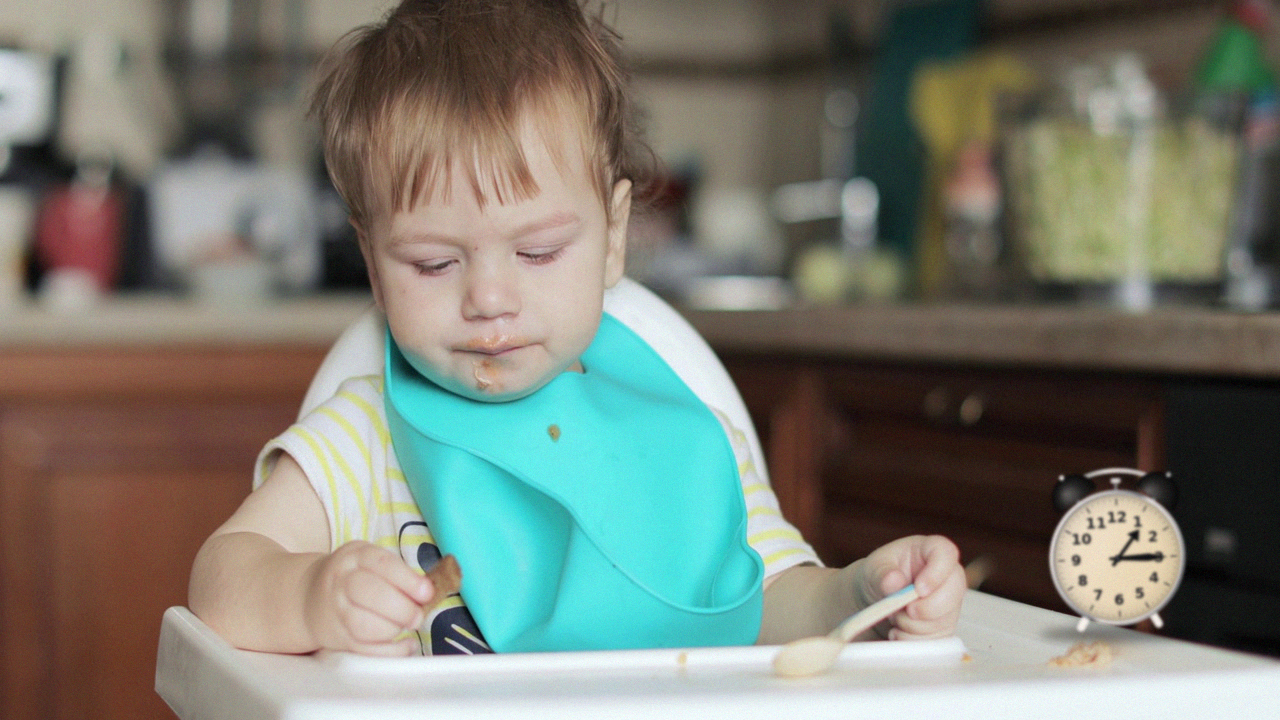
1:15
